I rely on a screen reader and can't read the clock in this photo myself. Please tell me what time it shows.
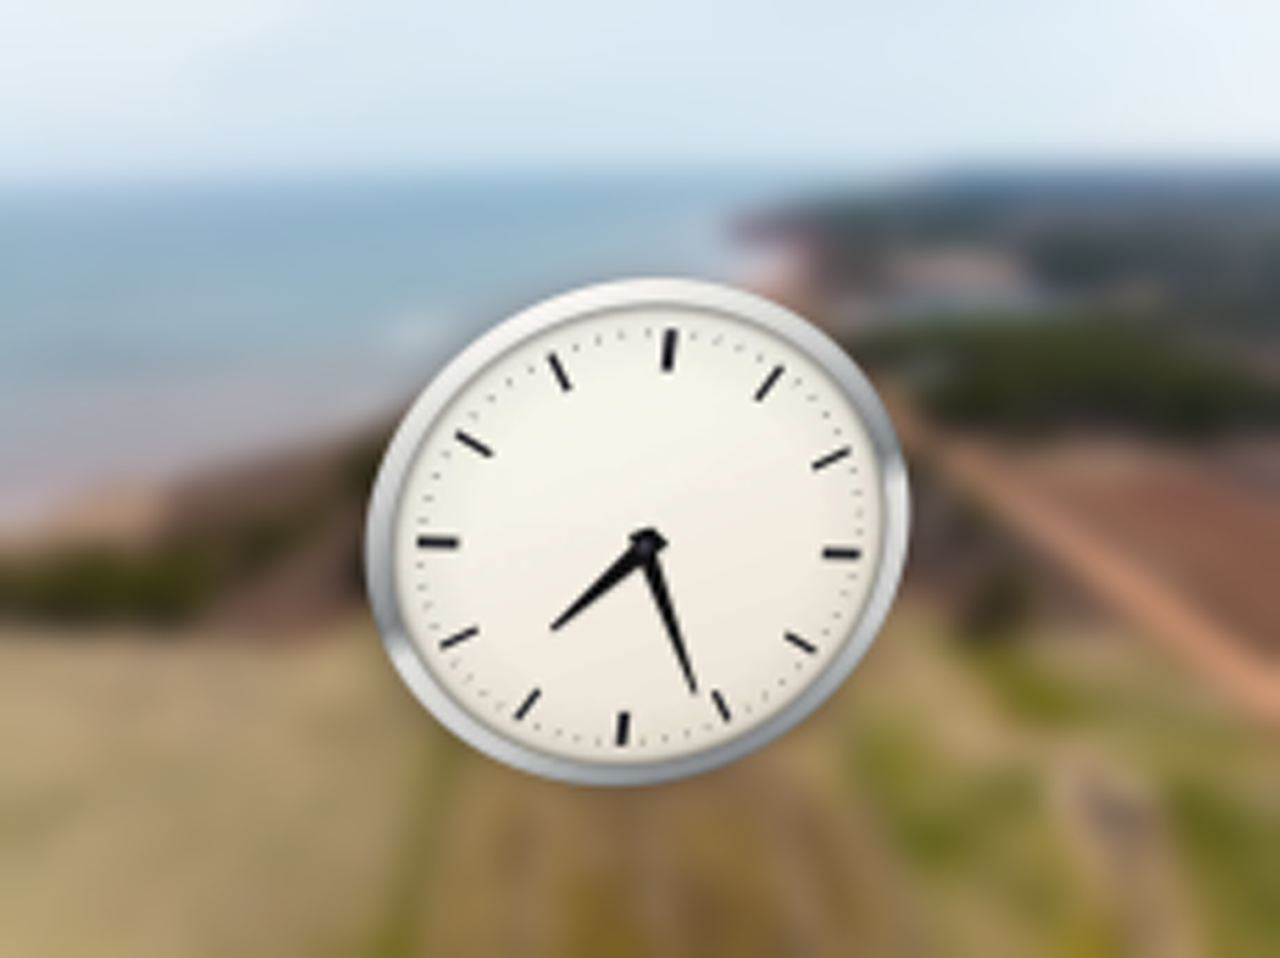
7:26
